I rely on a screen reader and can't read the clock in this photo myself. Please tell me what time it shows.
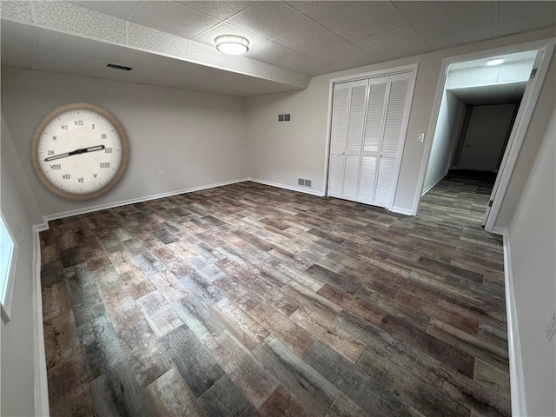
2:43
